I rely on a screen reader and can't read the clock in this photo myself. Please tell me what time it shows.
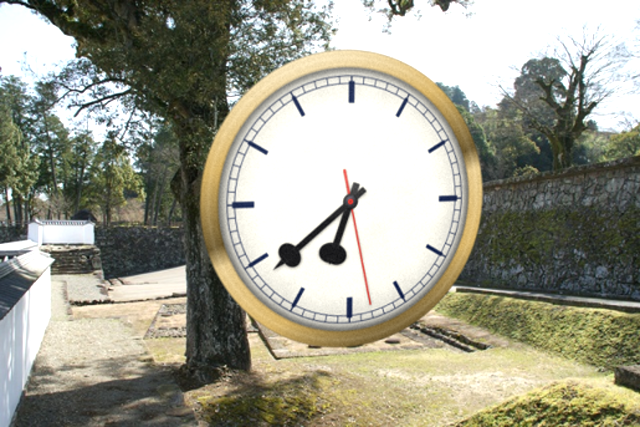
6:38:28
